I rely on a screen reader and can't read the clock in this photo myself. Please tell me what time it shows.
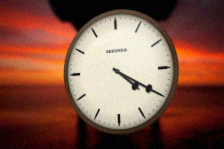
4:20
